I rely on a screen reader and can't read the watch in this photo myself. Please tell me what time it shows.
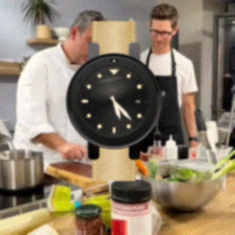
5:23
